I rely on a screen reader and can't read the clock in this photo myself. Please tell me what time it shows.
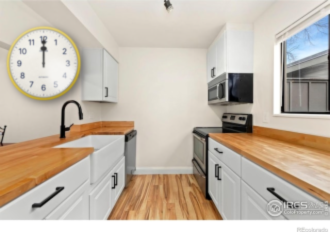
12:00
